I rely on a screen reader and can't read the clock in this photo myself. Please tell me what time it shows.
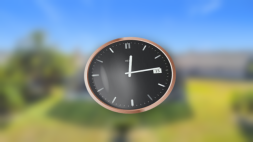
12:14
